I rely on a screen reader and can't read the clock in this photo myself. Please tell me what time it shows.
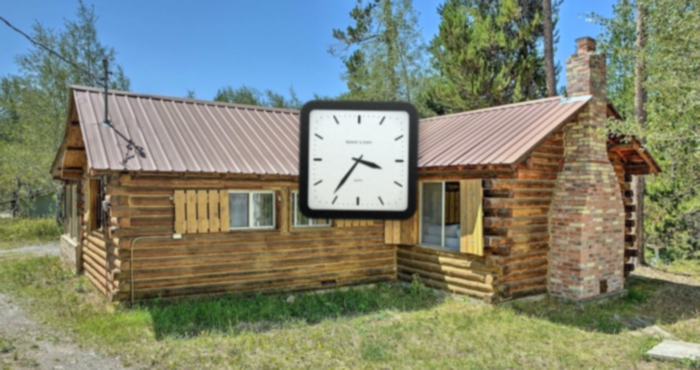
3:36
